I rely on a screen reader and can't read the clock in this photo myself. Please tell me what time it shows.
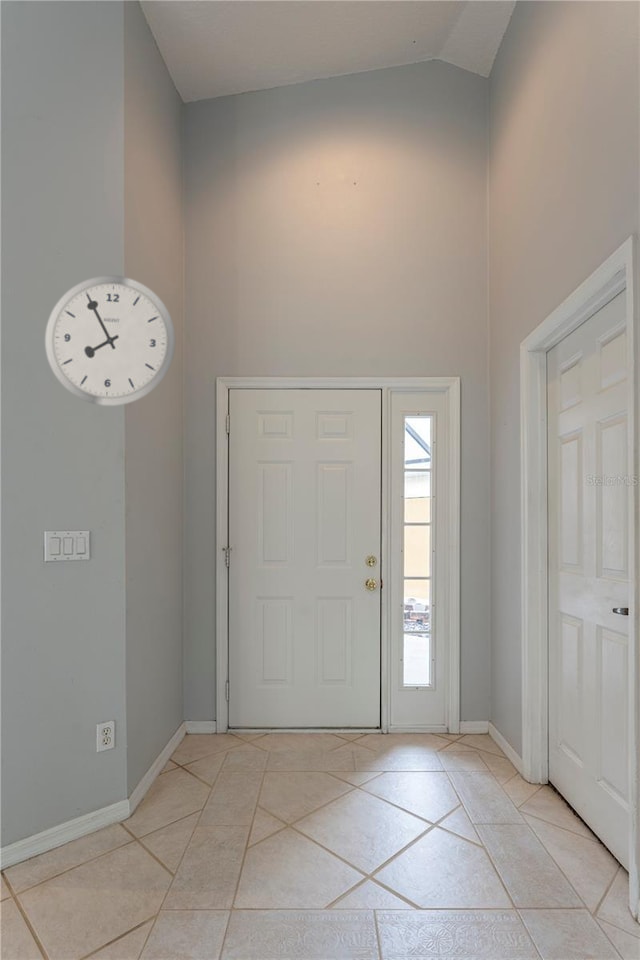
7:55
